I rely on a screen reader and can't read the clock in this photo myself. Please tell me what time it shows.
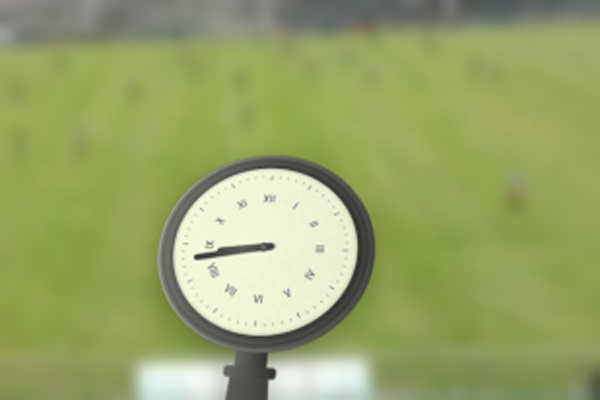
8:43
